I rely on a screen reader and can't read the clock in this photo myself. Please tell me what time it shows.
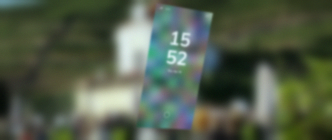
15:52
